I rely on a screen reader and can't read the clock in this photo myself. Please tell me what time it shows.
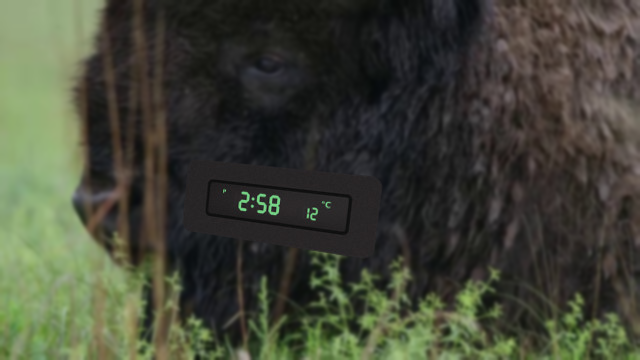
2:58
